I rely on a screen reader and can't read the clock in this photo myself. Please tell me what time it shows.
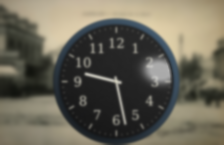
9:28
